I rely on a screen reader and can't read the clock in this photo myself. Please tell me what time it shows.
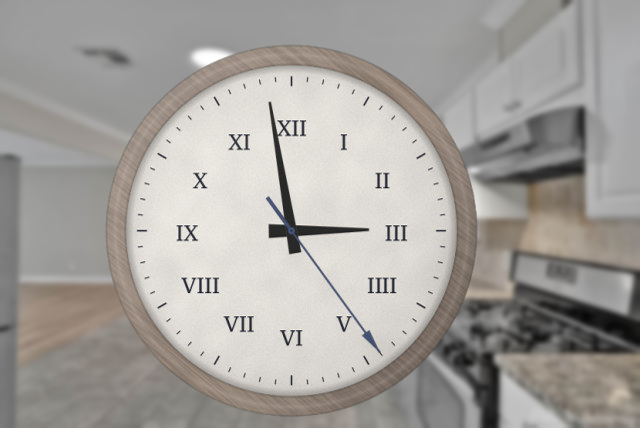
2:58:24
